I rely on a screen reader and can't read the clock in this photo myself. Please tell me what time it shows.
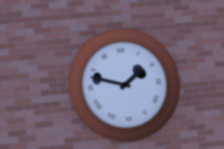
1:48
